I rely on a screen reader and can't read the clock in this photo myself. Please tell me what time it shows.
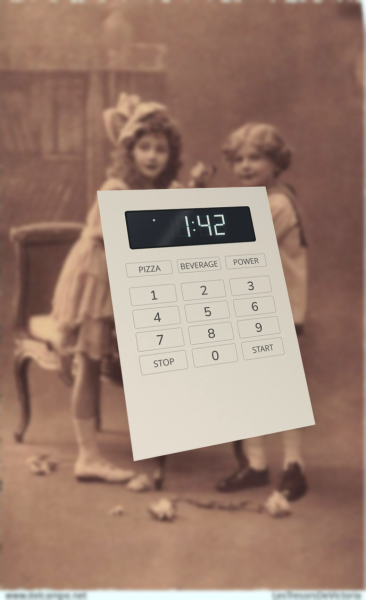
1:42
